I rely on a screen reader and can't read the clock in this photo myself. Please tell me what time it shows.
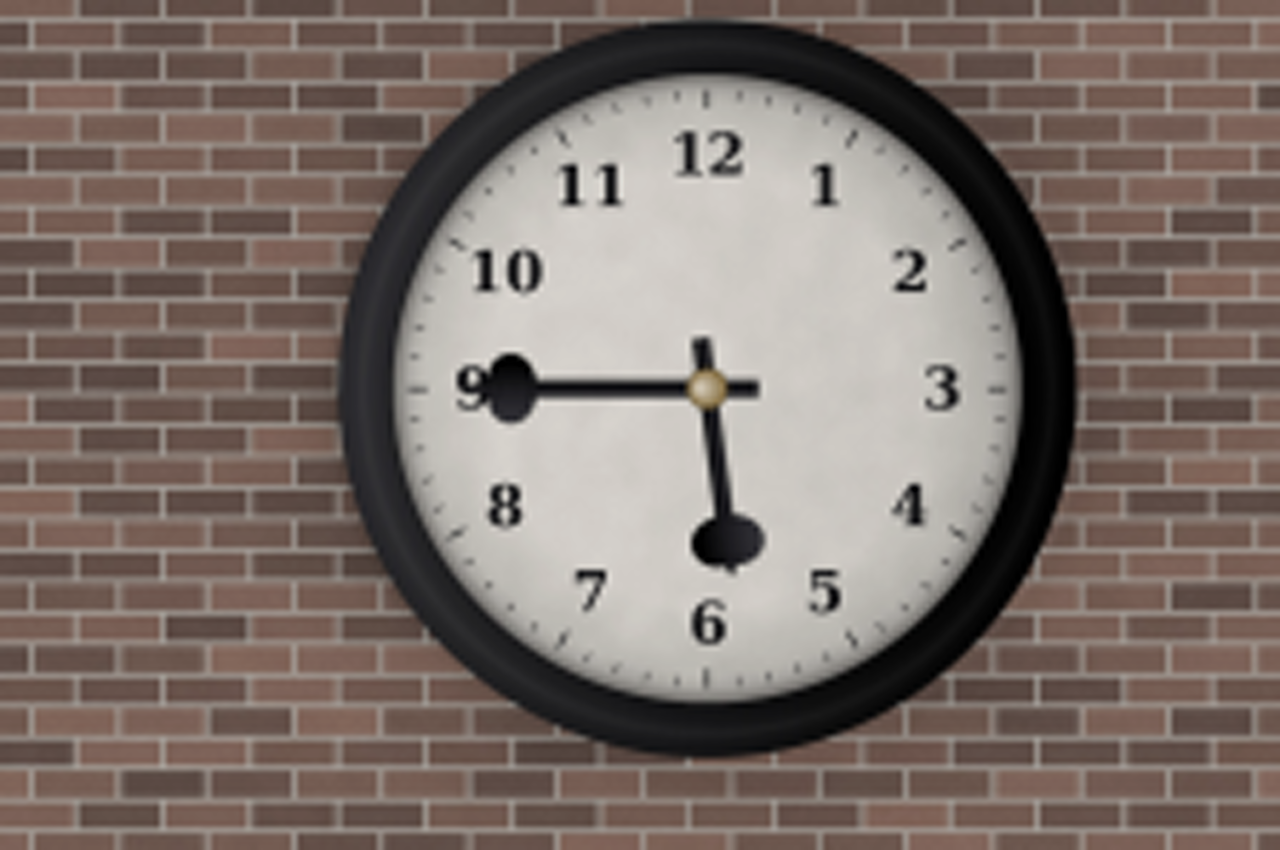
5:45
